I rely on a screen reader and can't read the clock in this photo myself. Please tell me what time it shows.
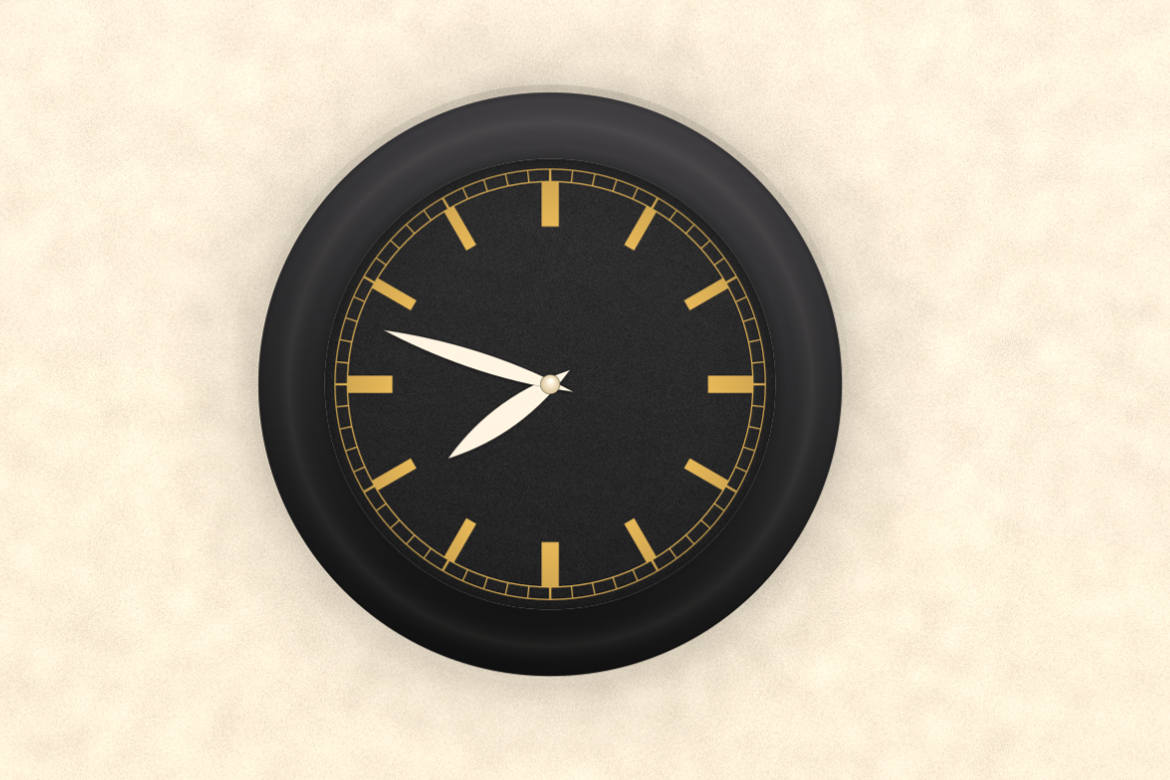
7:48
